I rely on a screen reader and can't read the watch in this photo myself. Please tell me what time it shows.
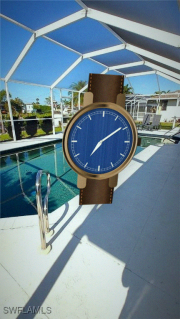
7:09
